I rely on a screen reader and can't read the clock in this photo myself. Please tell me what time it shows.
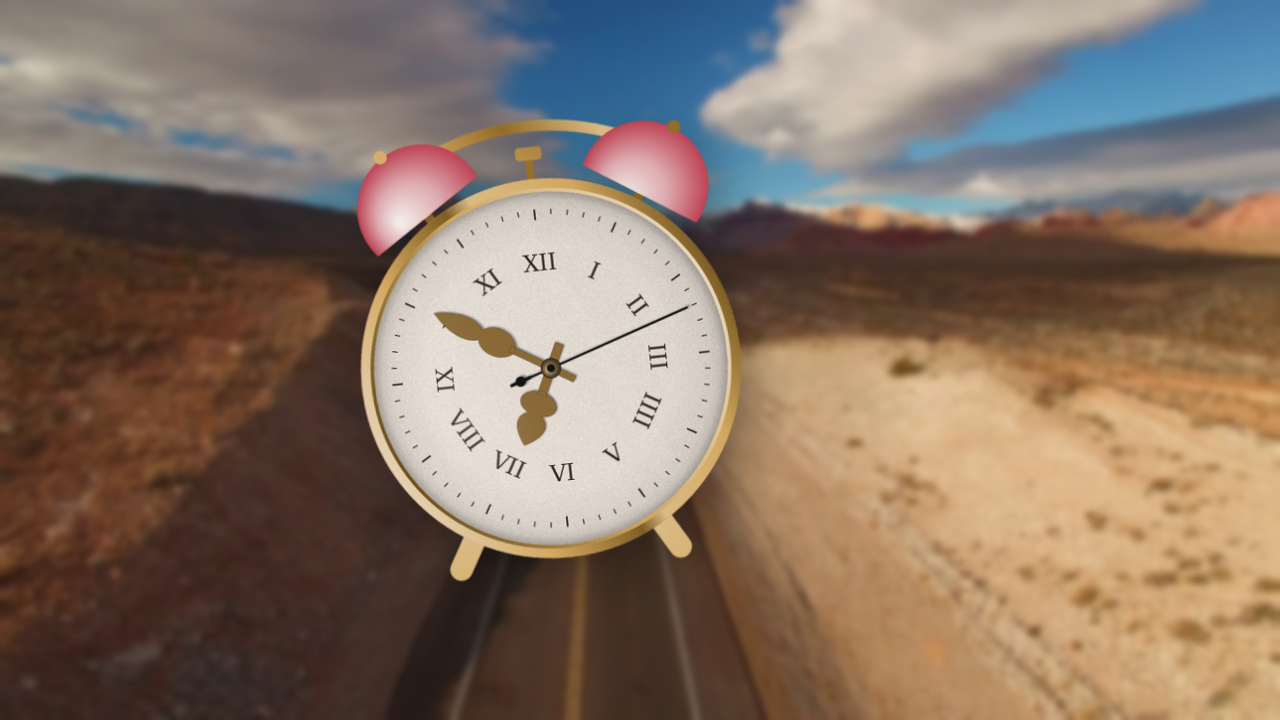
6:50:12
